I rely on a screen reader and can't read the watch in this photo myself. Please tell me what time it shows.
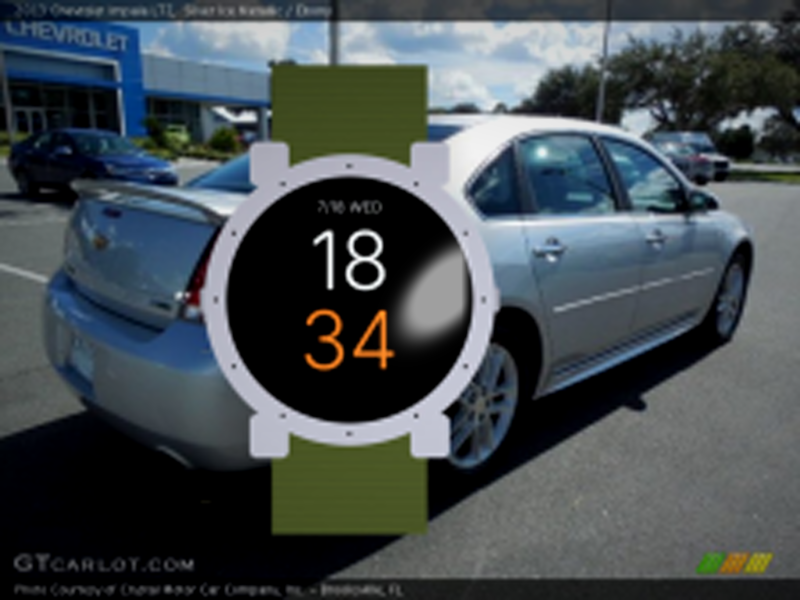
18:34
